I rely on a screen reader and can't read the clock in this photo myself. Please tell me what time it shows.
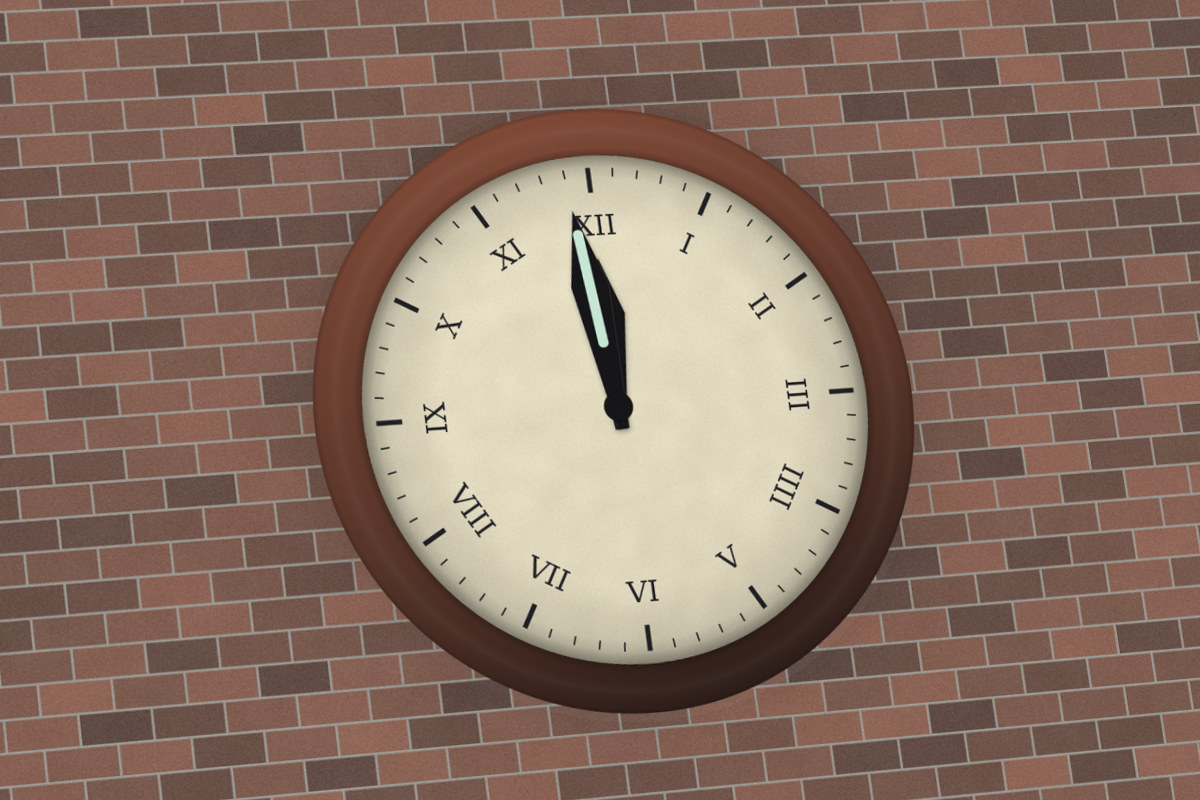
11:59
